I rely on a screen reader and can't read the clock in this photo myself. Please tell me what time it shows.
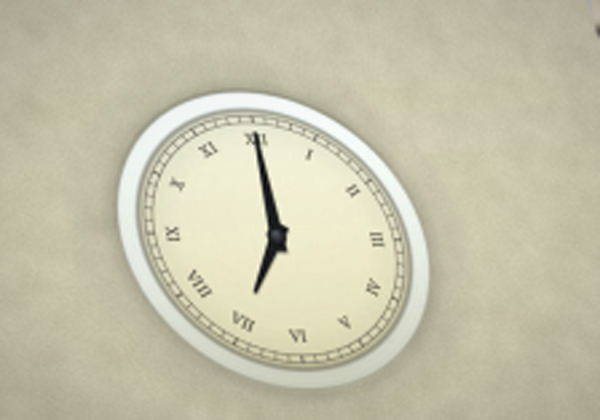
7:00
